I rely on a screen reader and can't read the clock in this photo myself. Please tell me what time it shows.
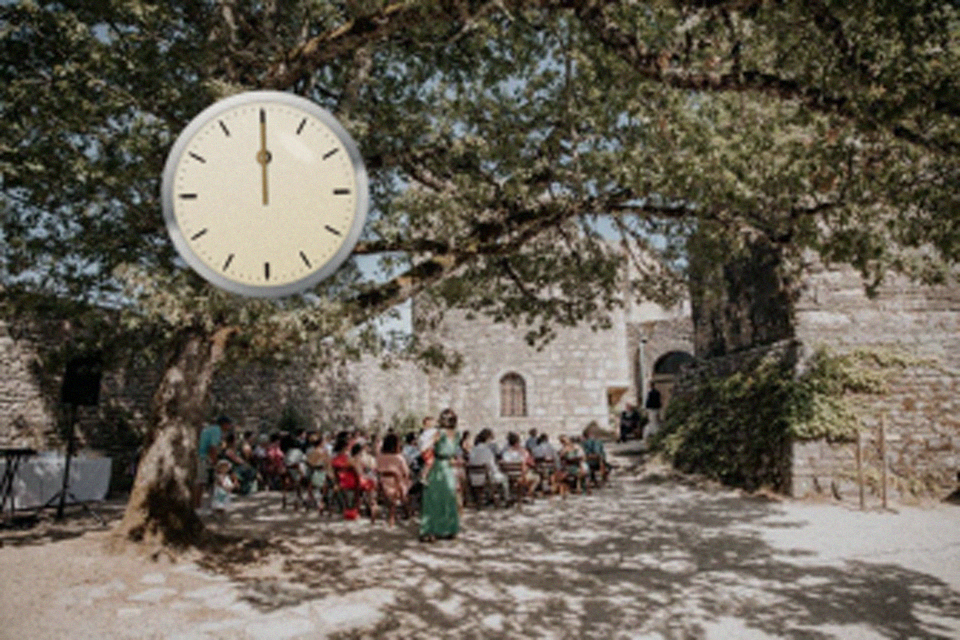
12:00
